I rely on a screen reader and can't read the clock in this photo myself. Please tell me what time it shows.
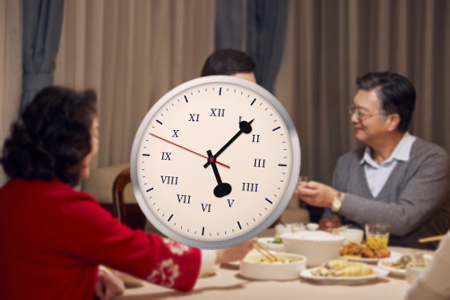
5:06:48
